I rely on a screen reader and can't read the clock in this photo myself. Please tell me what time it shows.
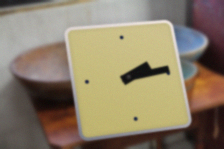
2:14
